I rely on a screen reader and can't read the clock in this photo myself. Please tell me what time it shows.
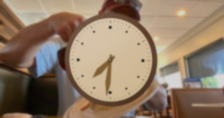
7:31
